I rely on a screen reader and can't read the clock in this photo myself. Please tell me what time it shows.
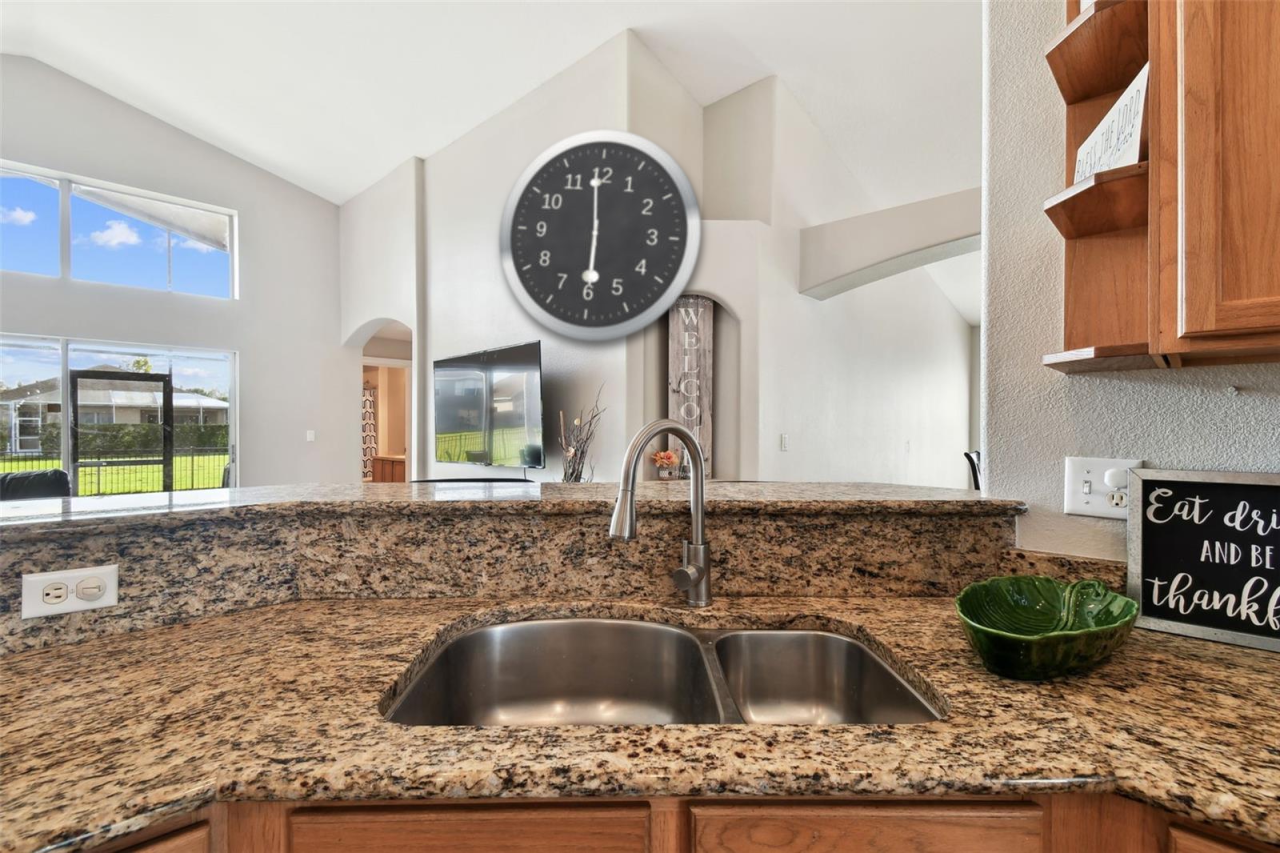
5:59
